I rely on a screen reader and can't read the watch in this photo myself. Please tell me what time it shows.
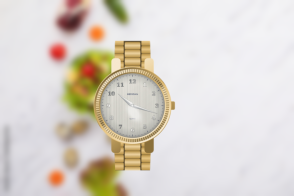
10:18
